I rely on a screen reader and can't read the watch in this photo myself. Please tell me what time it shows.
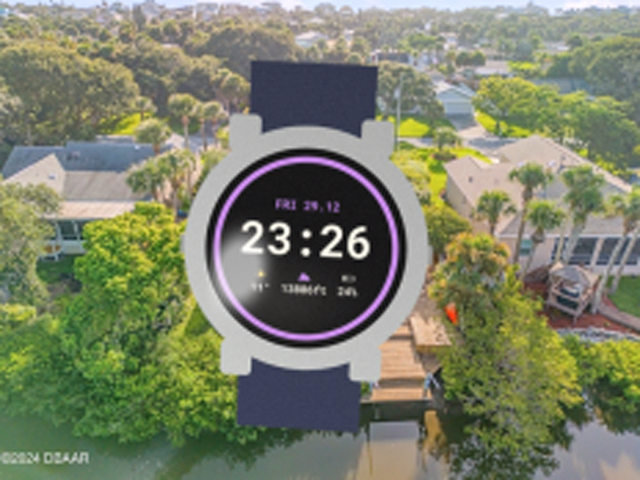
23:26
